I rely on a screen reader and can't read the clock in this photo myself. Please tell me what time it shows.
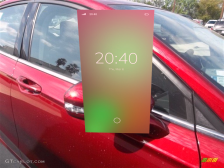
20:40
